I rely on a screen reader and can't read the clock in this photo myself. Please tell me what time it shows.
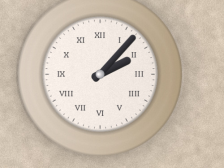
2:07
